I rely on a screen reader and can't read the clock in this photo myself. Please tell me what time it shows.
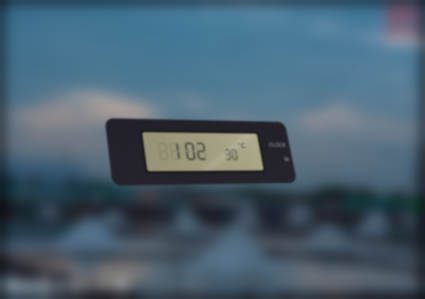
1:02
